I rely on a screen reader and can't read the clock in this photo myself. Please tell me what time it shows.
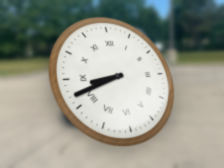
8:42
